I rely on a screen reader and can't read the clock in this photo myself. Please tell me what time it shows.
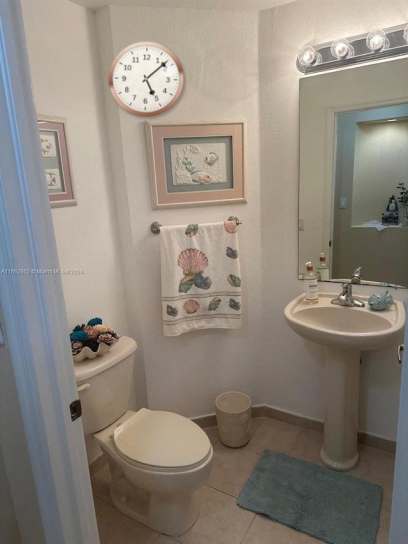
5:08
